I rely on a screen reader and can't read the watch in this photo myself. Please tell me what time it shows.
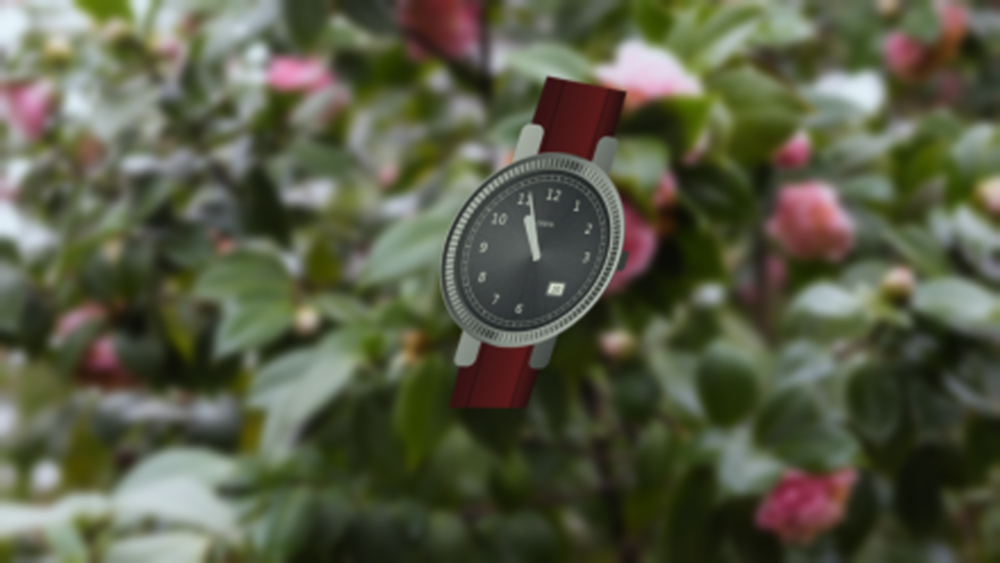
10:56
